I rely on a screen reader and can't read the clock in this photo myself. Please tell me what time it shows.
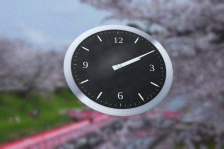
2:10
